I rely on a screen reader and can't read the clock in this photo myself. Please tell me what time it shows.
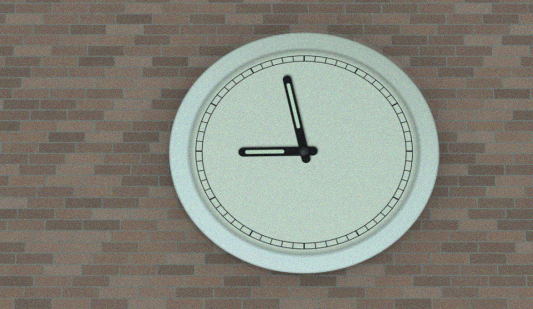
8:58
